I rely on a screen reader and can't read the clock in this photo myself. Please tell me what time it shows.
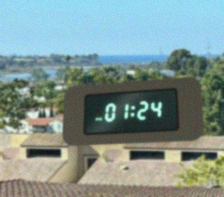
1:24
